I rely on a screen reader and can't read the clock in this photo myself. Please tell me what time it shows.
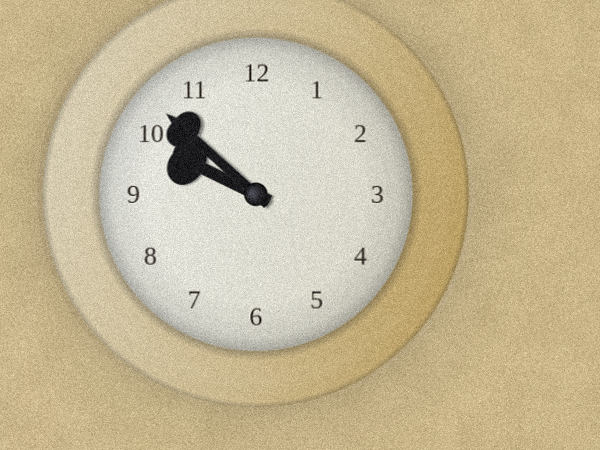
9:52
